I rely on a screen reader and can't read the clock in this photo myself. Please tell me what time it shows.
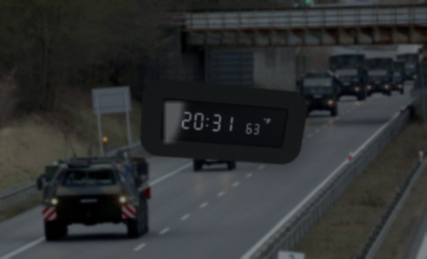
20:31
